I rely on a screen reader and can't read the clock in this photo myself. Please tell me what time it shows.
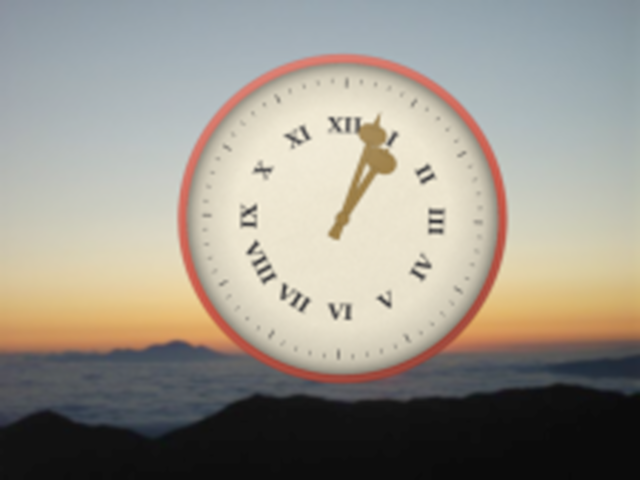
1:03
